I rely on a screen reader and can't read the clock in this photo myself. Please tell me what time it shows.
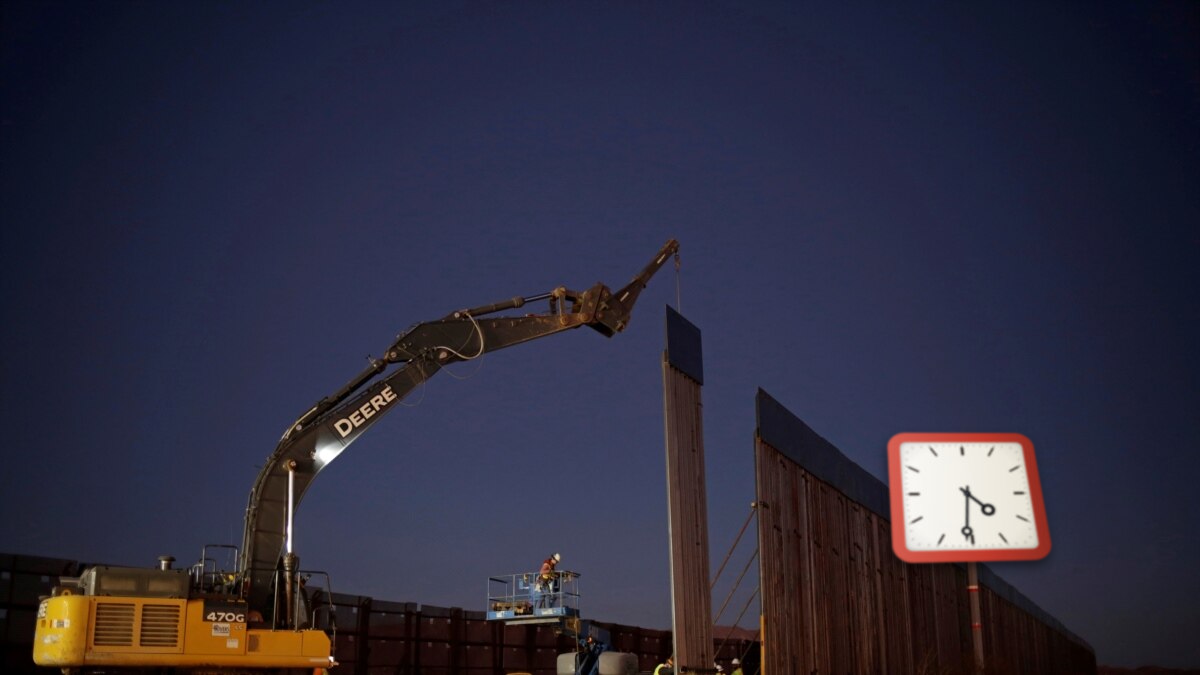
4:31
